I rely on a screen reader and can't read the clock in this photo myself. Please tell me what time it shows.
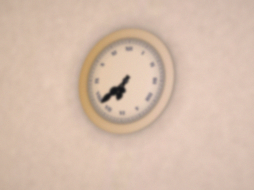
6:38
